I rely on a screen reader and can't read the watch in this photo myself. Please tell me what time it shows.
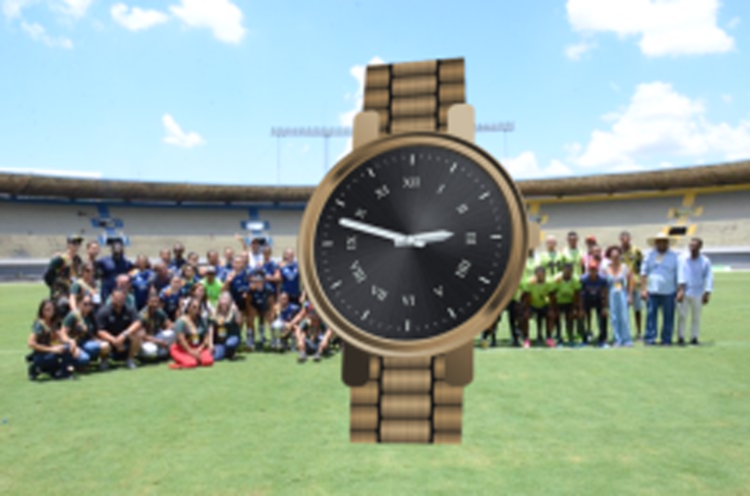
2:48
